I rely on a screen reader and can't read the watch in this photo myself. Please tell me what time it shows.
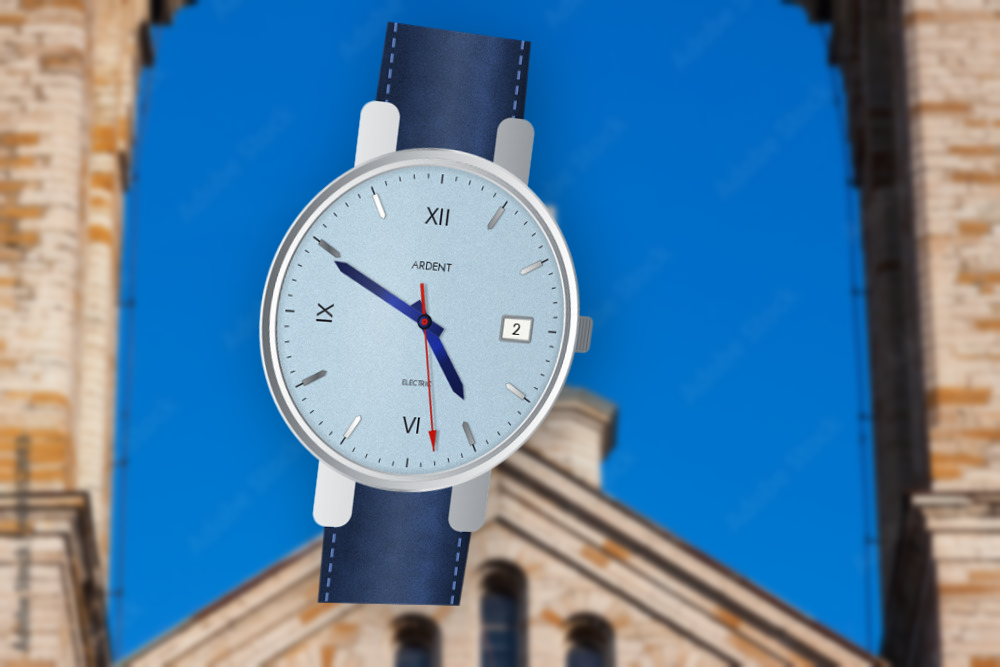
4:49:28
